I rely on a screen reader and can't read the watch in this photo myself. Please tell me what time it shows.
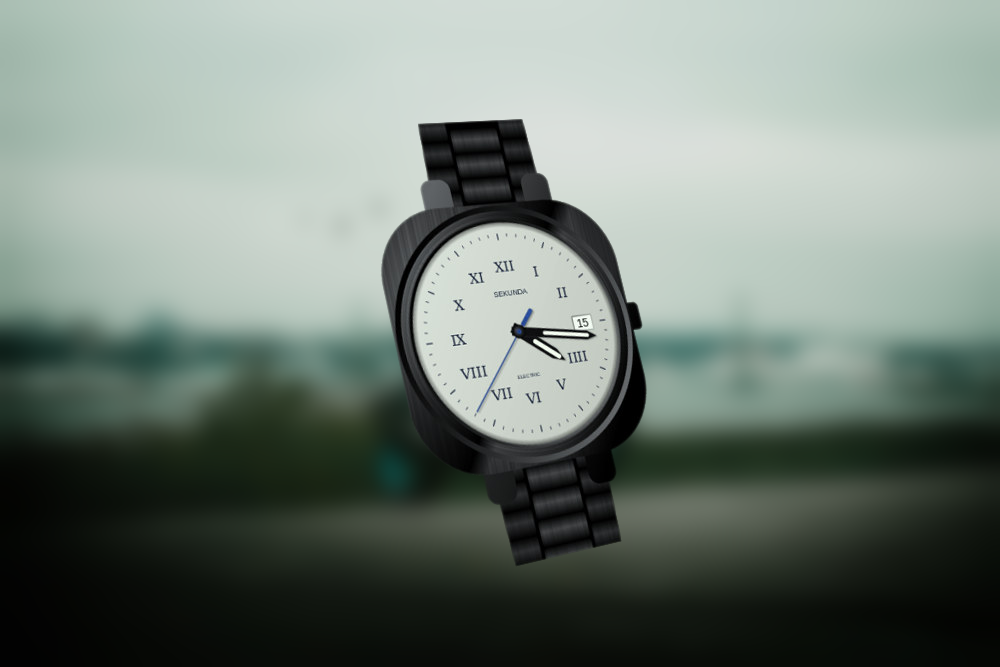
4:16:37
